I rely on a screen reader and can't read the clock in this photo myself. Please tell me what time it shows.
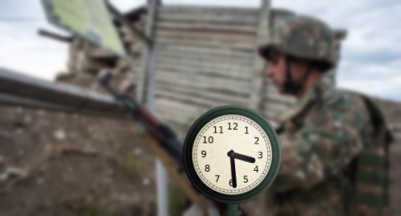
3:29
